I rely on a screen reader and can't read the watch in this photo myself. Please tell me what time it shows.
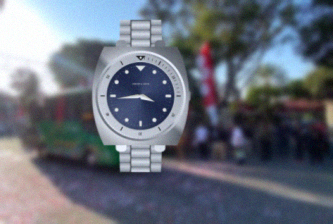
3:44
